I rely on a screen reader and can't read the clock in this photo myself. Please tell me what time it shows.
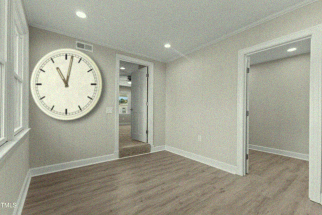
11:02
